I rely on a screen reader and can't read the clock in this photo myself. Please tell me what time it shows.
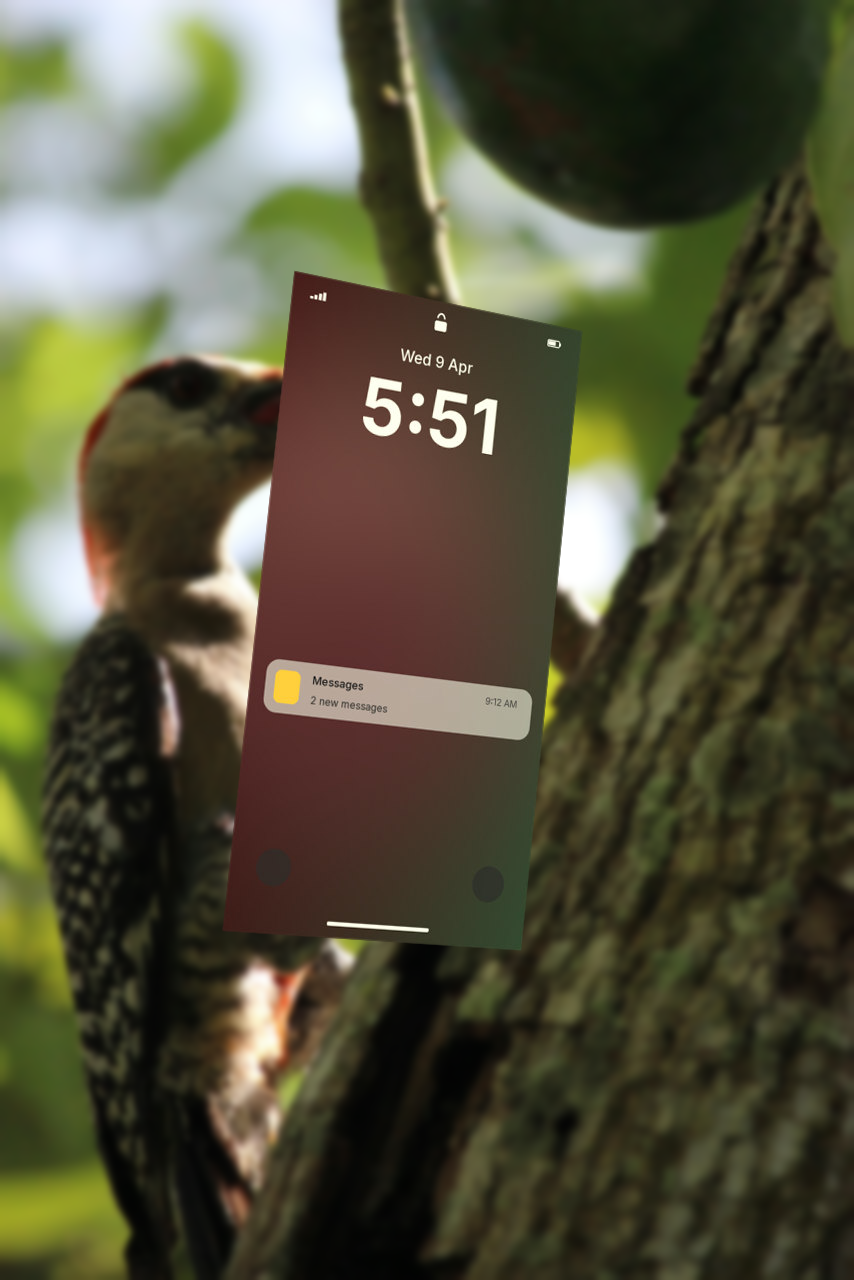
5:51
